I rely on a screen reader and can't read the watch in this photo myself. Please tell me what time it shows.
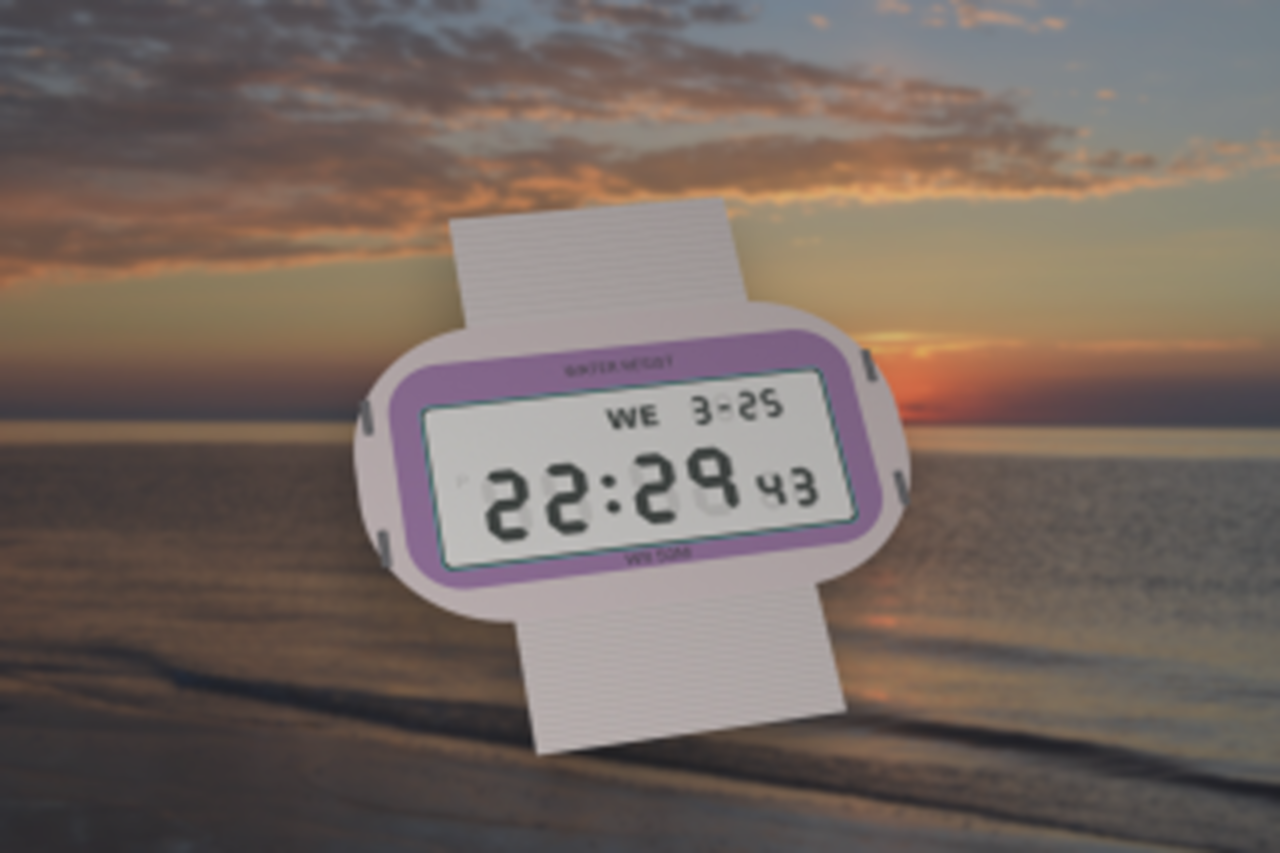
22:29:43
